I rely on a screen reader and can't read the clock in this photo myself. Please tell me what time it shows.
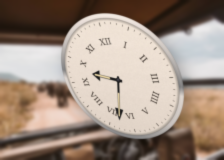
9:33
